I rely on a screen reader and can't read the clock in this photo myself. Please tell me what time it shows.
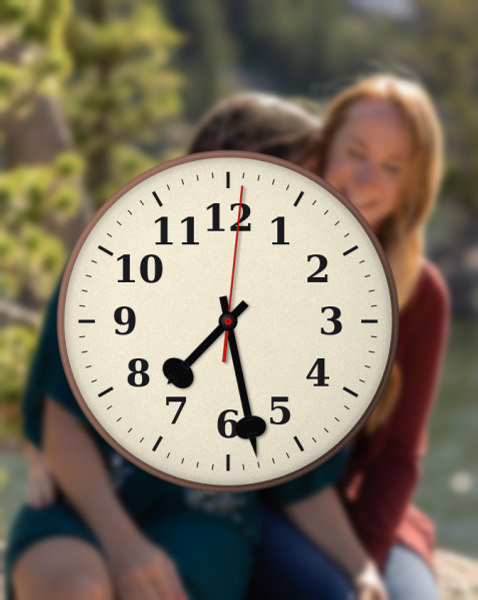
7:28:01
